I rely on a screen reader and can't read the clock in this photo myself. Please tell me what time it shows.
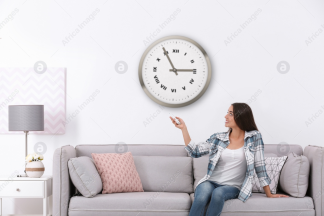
2:55
